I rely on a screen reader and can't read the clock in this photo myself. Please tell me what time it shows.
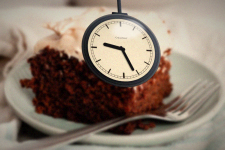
9:26
